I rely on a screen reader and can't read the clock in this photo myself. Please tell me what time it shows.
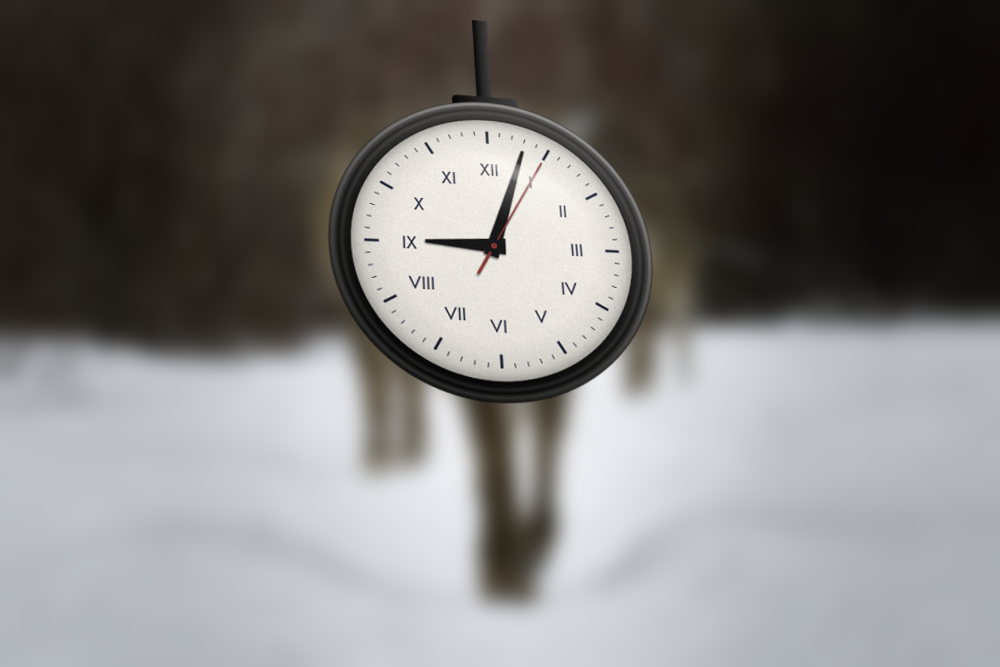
9:03:05
